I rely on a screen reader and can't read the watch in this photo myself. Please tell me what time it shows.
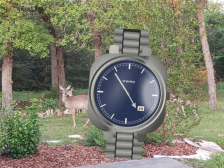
4:54
